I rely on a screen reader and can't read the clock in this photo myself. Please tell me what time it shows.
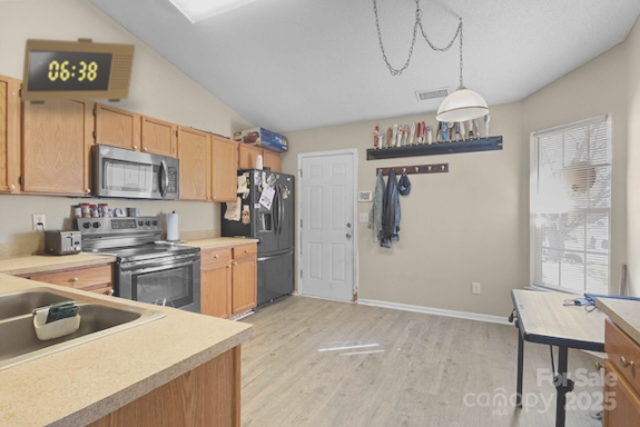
6:38
